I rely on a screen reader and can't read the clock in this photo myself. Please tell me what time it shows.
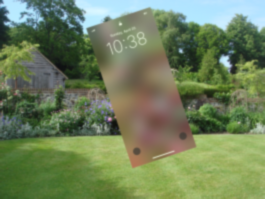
10:38
